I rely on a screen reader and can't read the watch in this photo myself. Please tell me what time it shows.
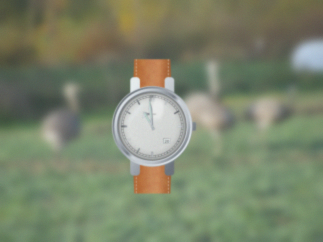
10:59
